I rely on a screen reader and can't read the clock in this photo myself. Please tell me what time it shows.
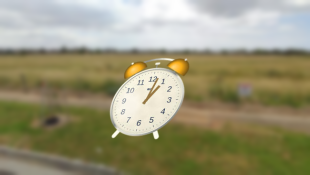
1:02
